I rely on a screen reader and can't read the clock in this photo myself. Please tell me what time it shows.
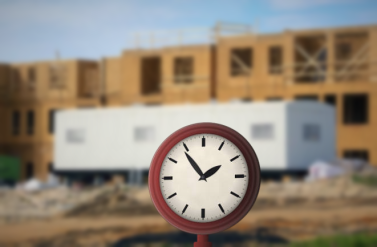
1:54
